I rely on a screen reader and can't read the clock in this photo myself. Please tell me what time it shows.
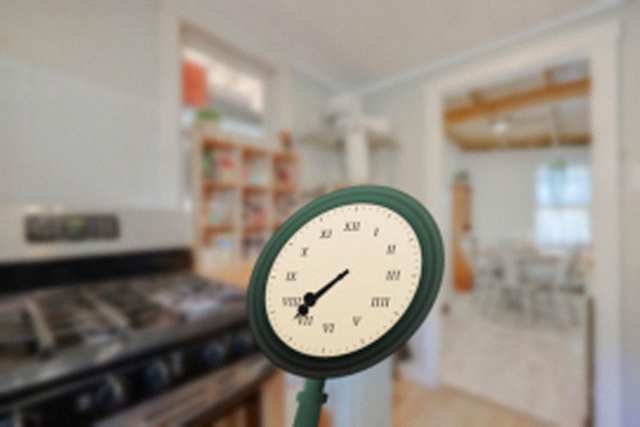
7:37
